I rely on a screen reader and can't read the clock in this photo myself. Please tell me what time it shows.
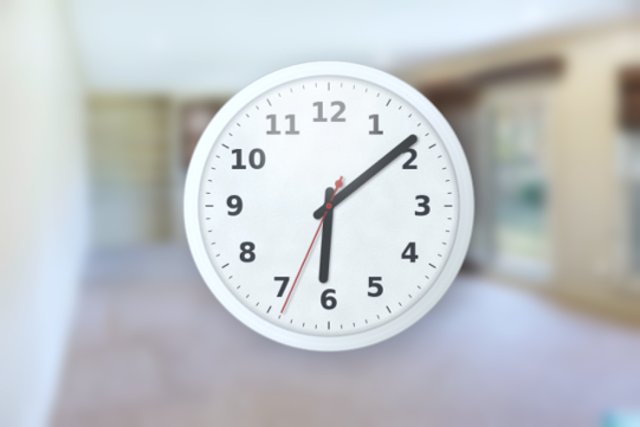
6:08:34
